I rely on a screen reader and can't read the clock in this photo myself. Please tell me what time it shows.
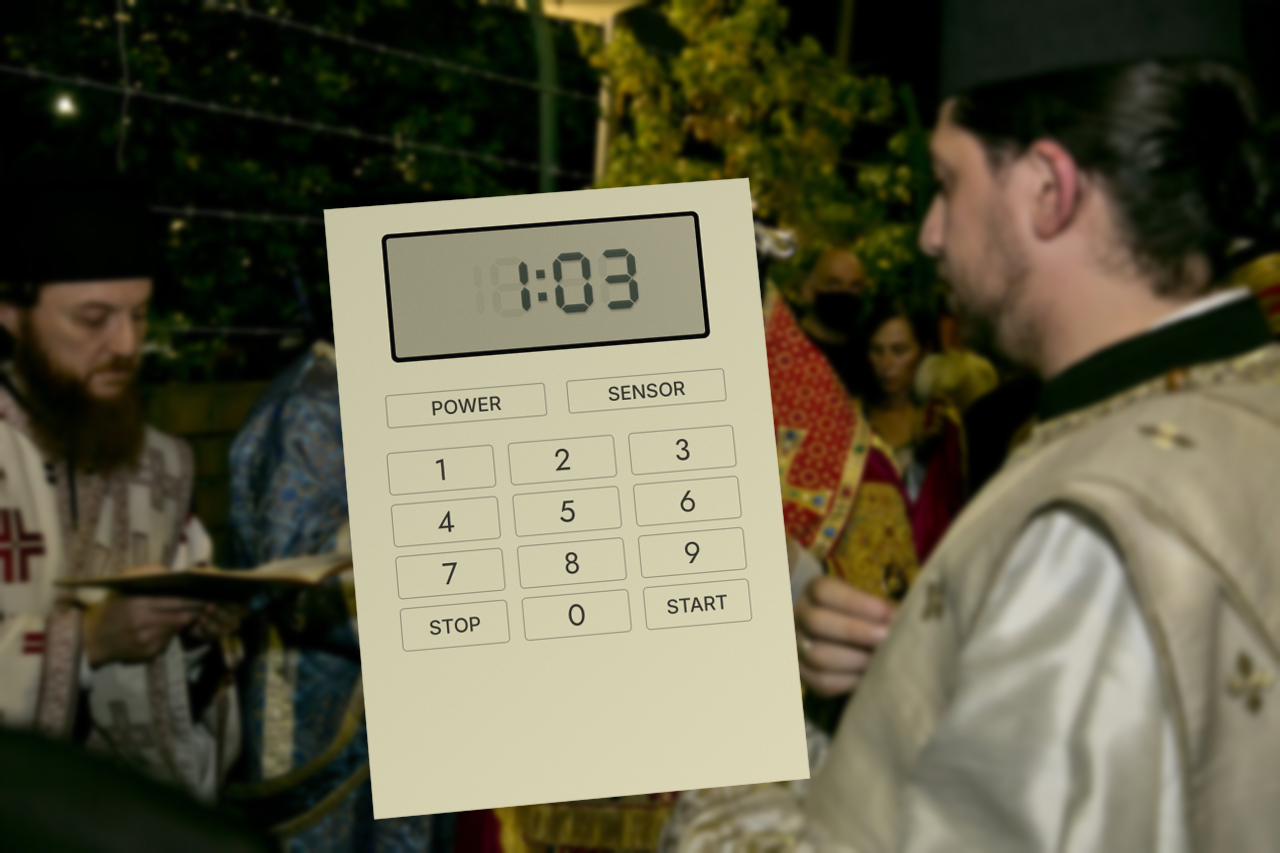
1:03
